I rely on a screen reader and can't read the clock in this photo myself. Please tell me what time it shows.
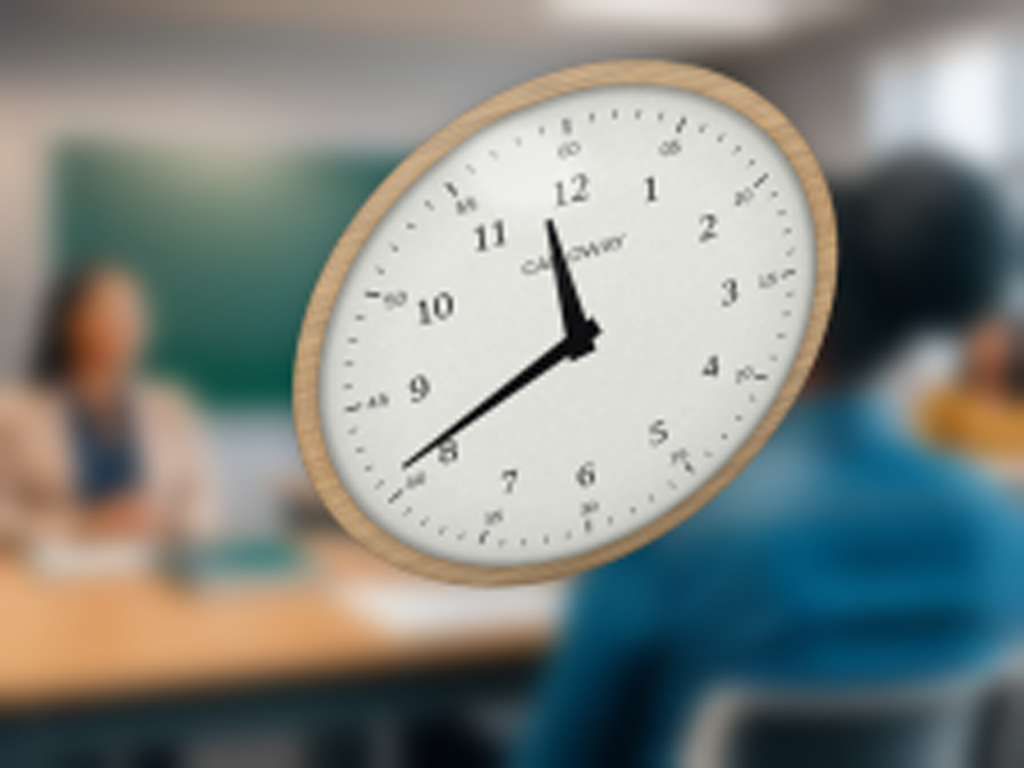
11:41
